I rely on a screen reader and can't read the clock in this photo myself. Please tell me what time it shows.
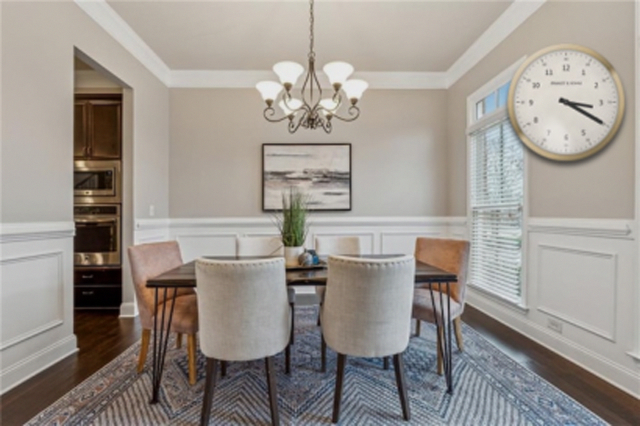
3:20
